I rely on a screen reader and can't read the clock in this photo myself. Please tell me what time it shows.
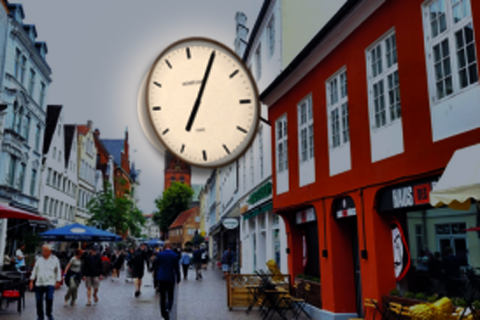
7:05
